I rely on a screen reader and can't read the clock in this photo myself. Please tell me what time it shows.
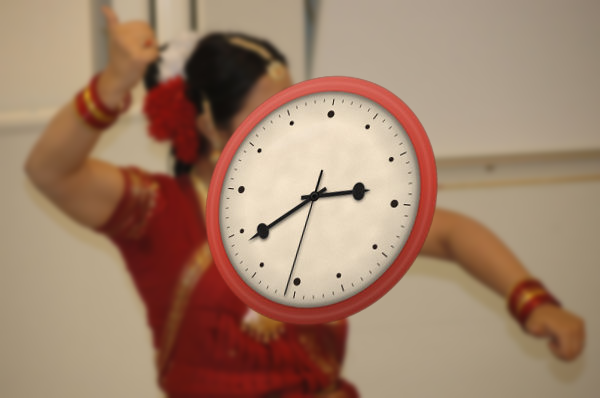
2:38:31
